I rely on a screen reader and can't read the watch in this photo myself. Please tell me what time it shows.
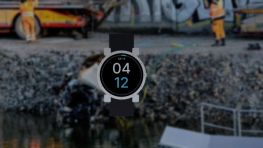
4:12
